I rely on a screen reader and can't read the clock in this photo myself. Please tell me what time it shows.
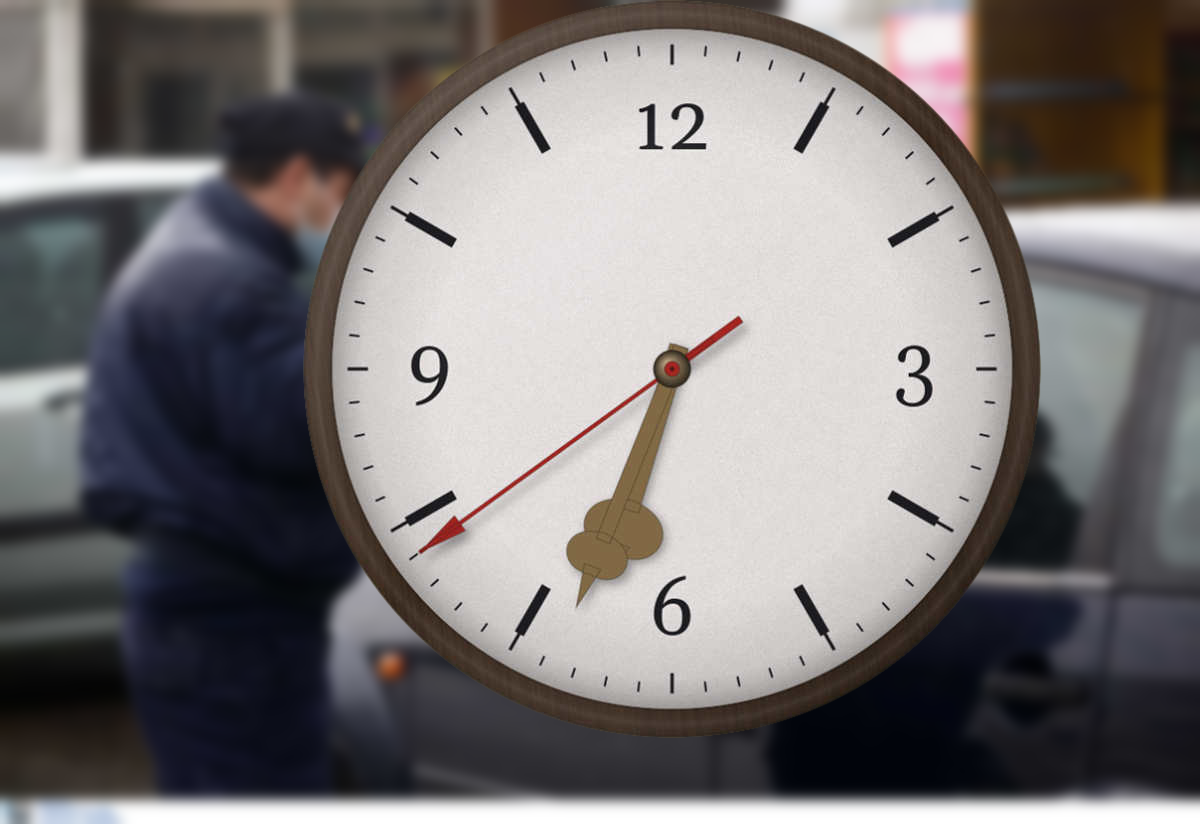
6:33:39
